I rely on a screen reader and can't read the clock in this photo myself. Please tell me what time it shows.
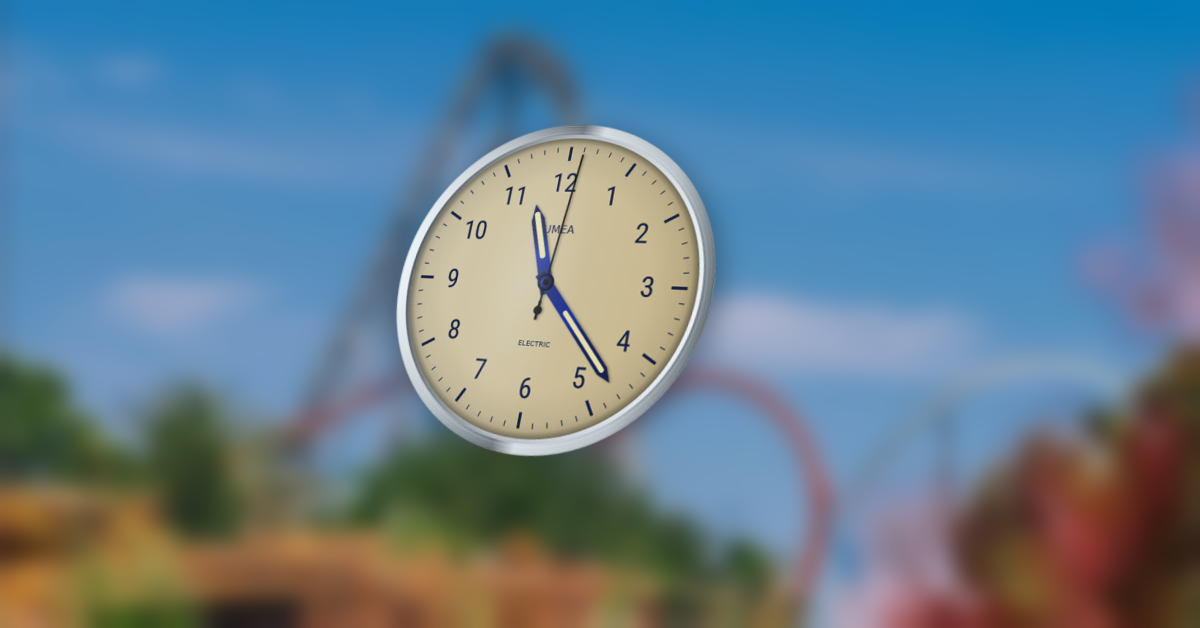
11:23:01
